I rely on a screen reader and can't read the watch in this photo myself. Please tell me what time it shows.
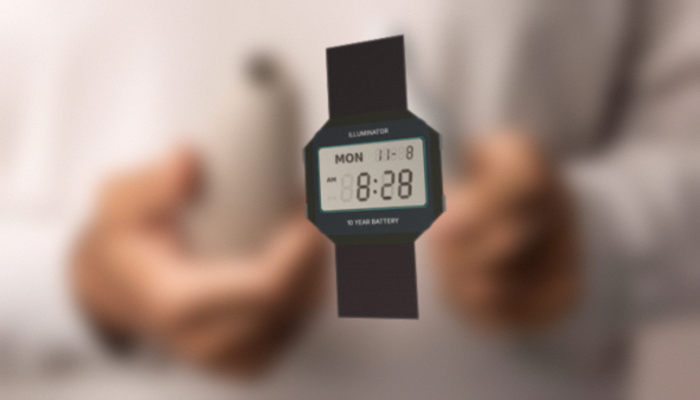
8:28
